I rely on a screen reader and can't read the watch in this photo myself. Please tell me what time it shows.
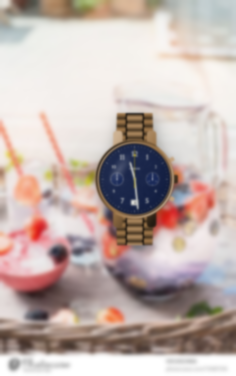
11:29
